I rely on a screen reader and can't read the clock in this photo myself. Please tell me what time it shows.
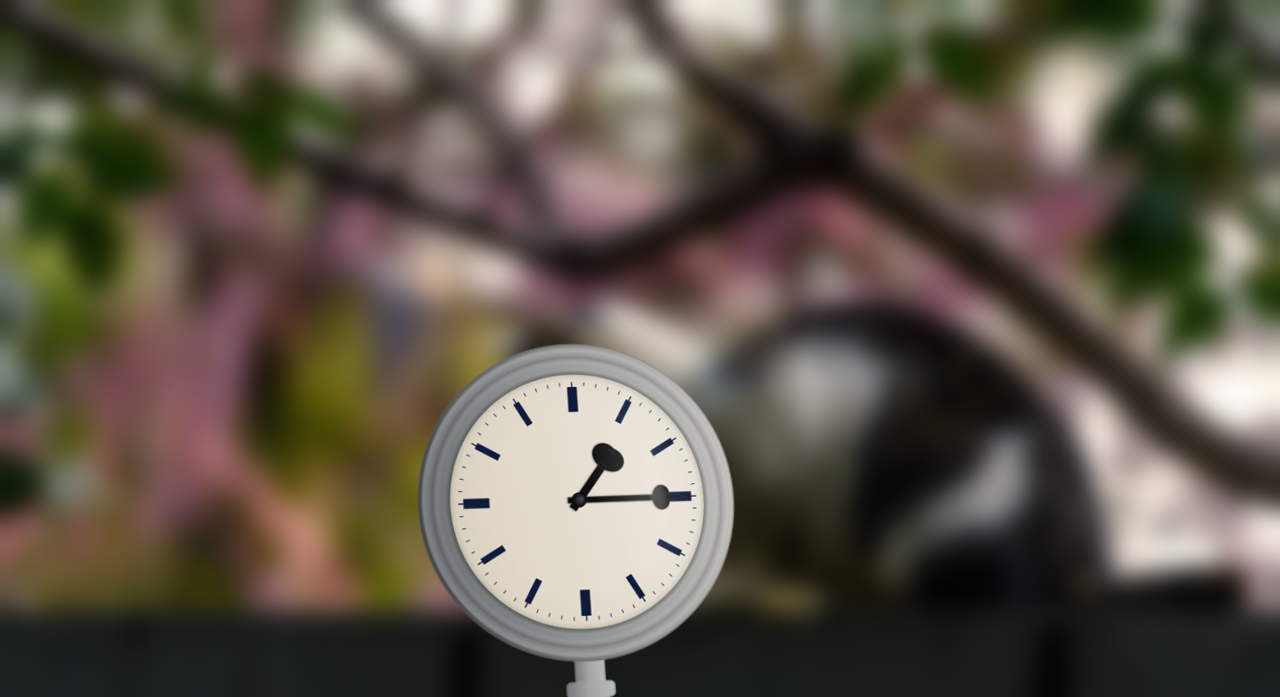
1:15
